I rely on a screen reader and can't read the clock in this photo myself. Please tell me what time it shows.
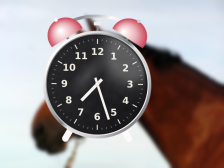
7:27
